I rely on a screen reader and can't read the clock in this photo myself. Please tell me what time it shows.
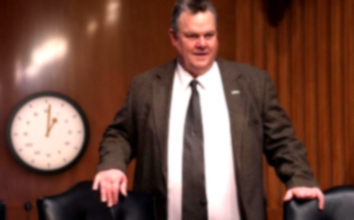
1:01
